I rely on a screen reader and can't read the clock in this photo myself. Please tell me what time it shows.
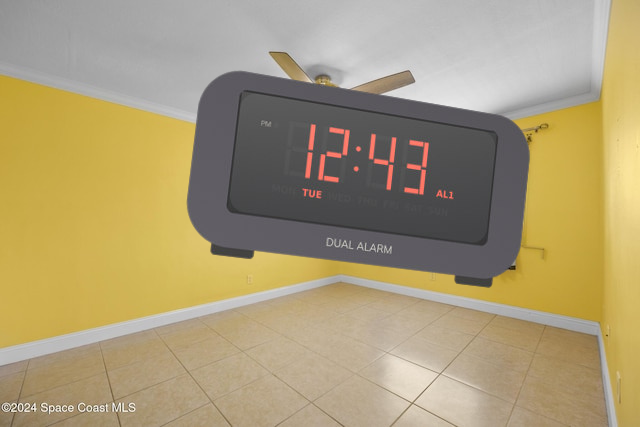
12:43
